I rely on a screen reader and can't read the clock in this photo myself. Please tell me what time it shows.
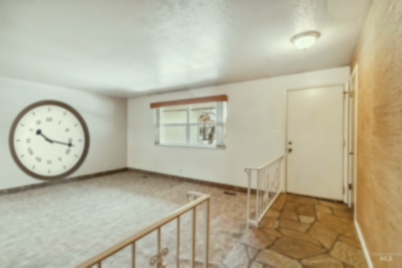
10:17
